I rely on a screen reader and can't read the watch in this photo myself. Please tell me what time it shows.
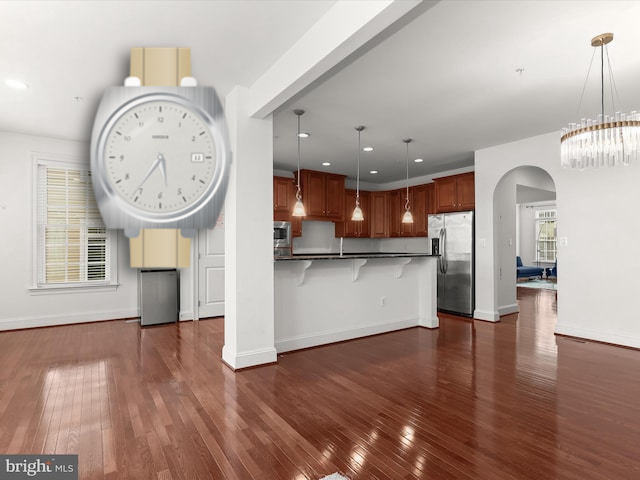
5:36
